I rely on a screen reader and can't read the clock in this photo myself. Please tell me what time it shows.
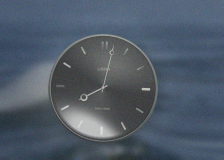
8:02
